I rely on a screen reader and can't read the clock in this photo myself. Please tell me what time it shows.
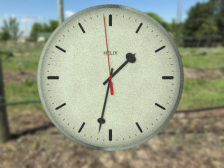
1:31:59
